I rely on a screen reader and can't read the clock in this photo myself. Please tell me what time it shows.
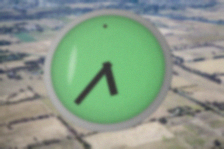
5:37
